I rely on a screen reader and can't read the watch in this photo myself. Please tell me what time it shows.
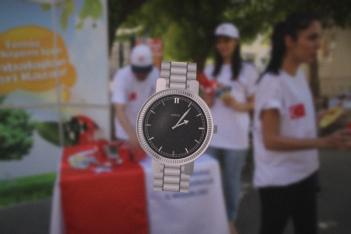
2:06
